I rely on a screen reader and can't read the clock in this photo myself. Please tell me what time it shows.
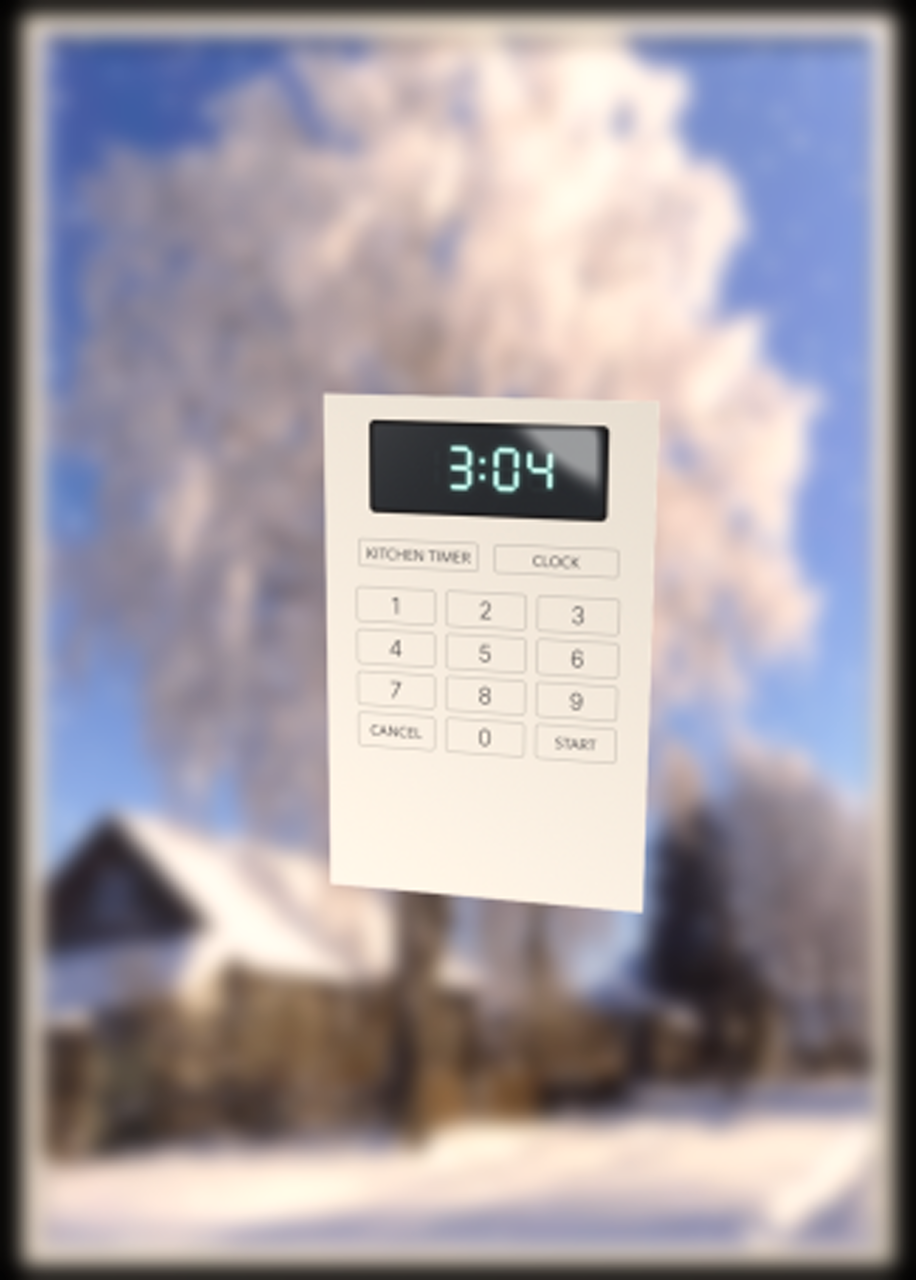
3:04
